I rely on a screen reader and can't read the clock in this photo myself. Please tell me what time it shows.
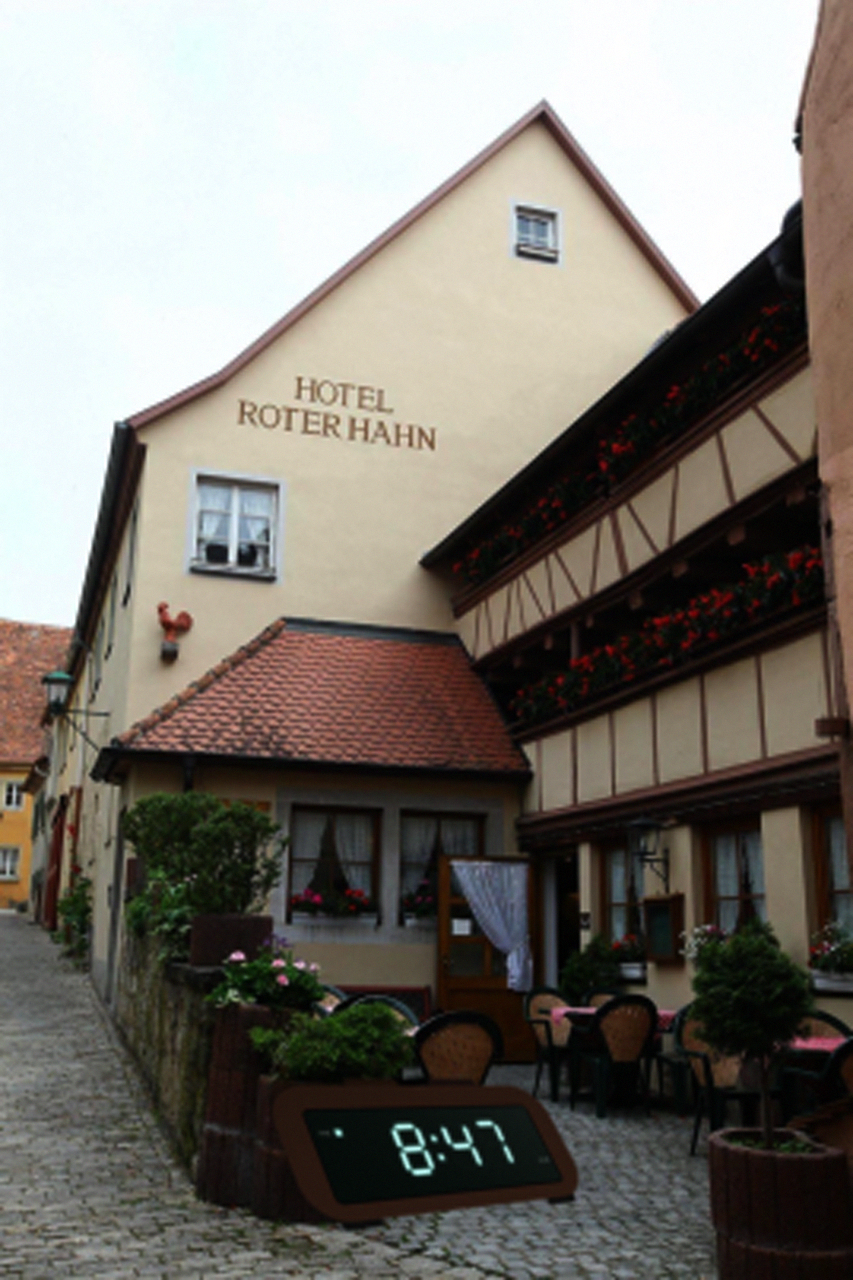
8:47
